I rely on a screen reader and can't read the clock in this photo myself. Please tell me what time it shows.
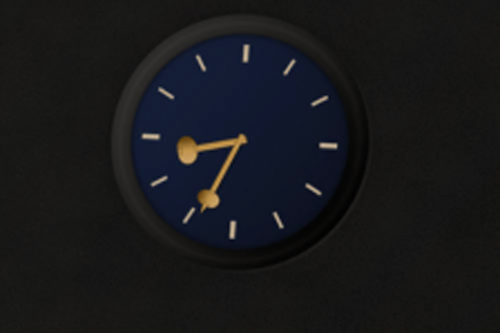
8:34
